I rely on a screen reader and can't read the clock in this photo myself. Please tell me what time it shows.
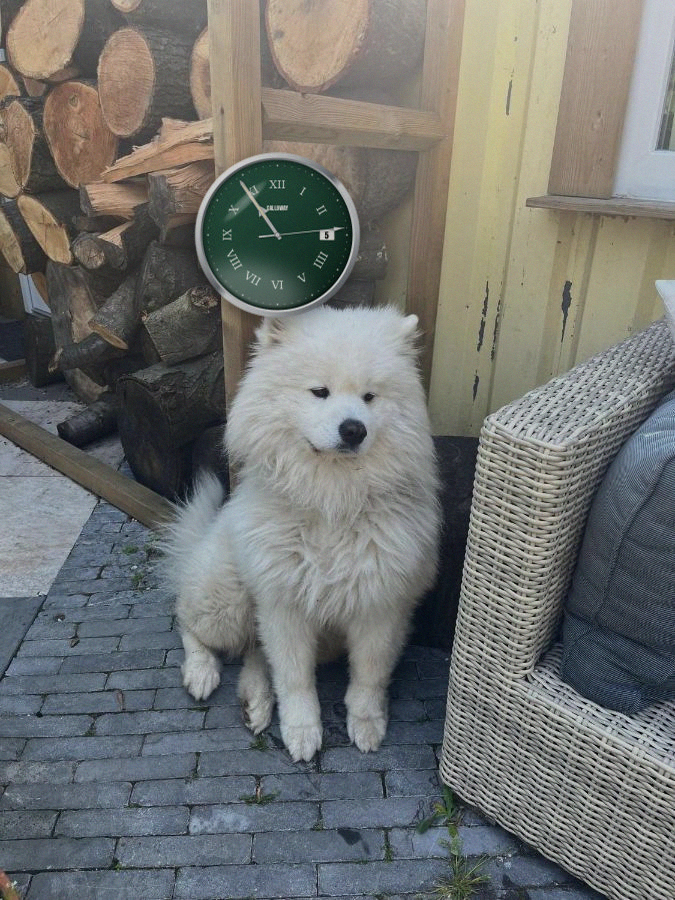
10:54:14
